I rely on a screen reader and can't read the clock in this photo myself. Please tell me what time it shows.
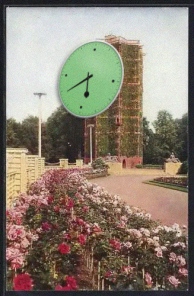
5:39
